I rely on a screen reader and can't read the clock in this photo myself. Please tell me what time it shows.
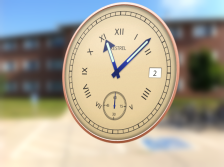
11:08
